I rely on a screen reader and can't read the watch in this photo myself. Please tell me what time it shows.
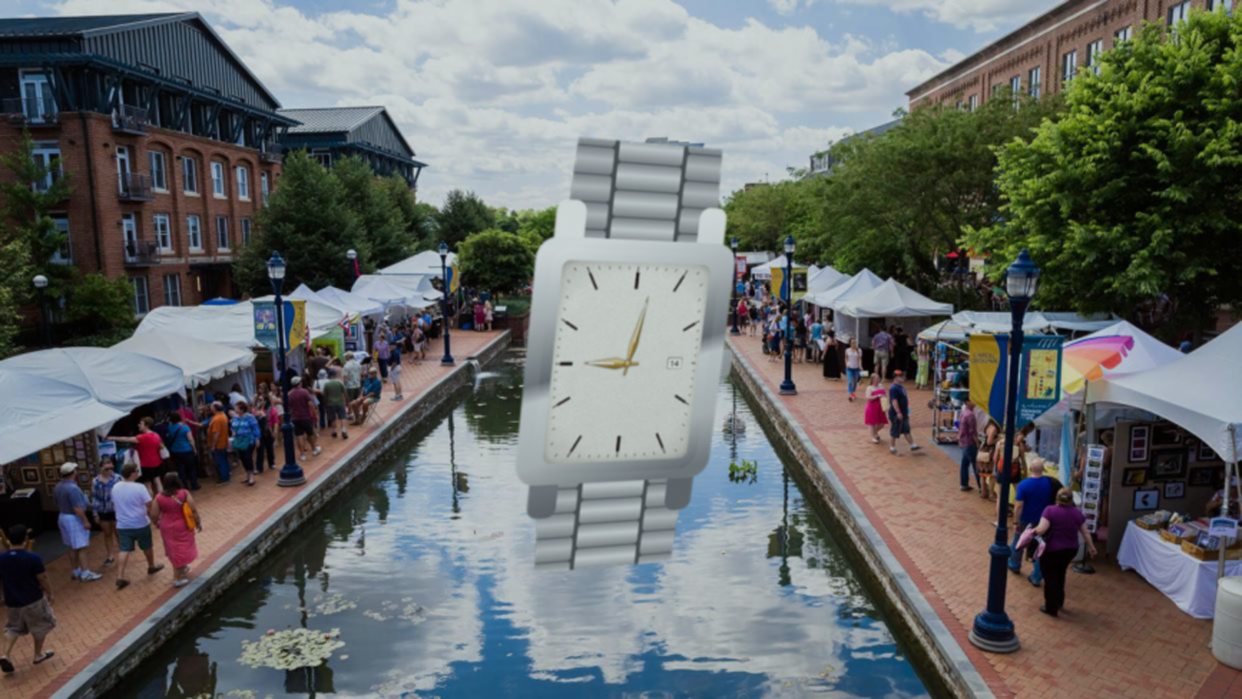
9:02
